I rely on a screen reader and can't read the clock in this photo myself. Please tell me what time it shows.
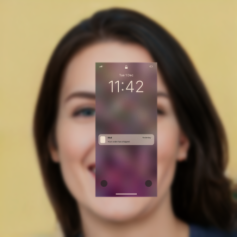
11:42
